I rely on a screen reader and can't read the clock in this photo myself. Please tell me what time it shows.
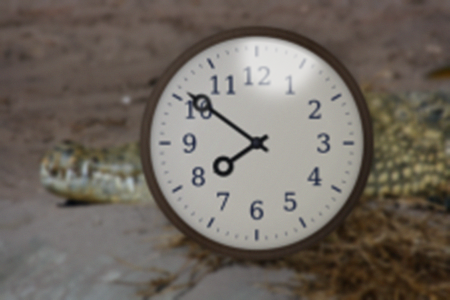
7:51
